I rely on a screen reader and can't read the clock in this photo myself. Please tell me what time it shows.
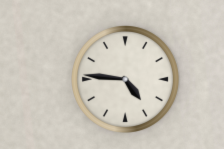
4:46
